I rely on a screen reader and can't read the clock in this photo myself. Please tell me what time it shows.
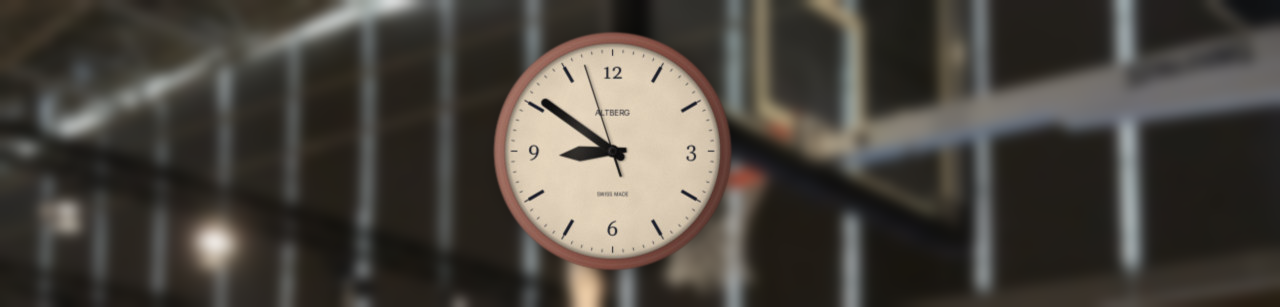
8:50:57
